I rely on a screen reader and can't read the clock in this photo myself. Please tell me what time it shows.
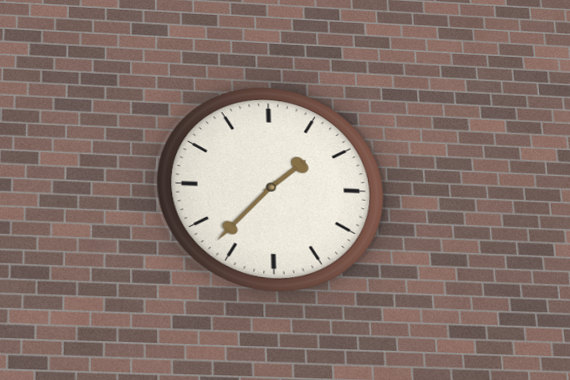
1:37
